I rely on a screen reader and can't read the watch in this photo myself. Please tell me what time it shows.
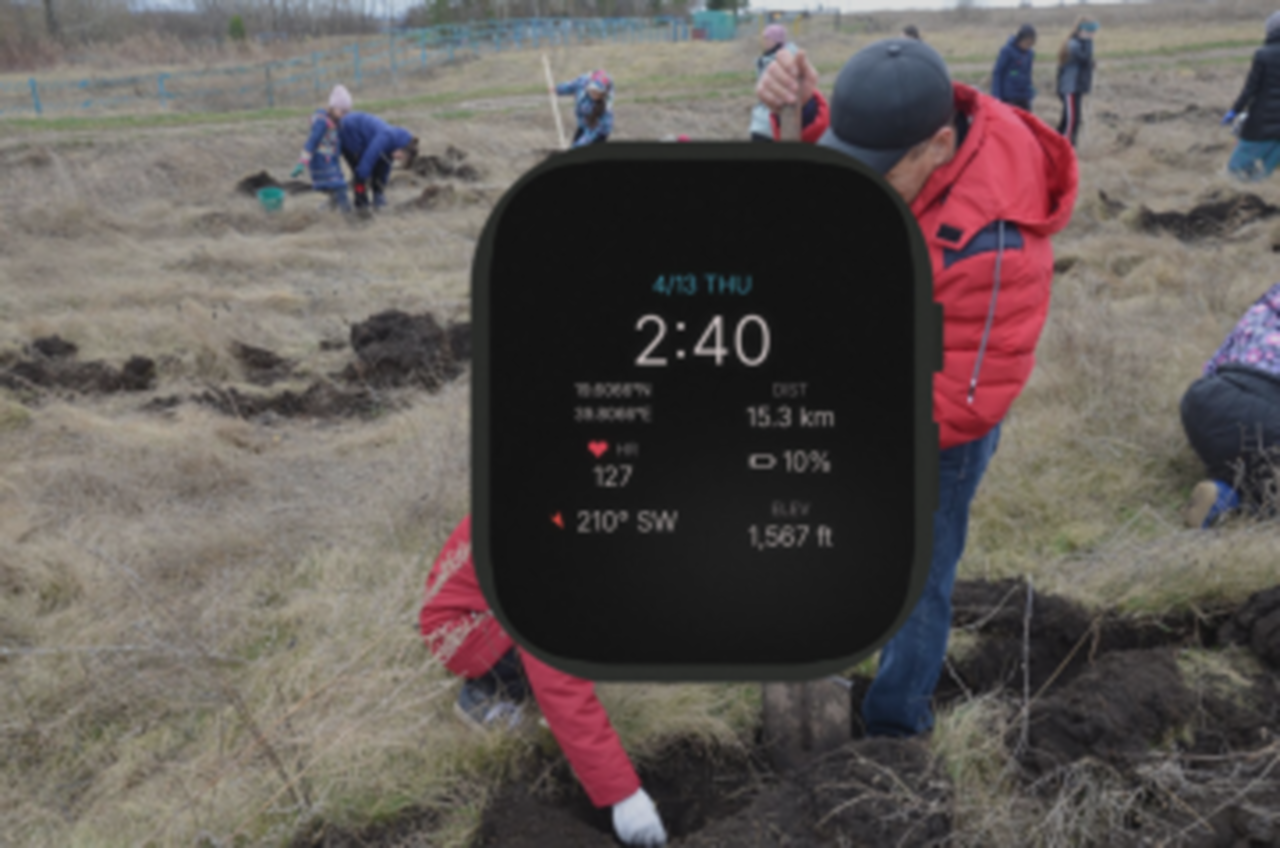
2:40
